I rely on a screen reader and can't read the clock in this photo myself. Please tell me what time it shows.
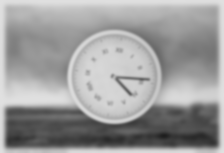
4:14
